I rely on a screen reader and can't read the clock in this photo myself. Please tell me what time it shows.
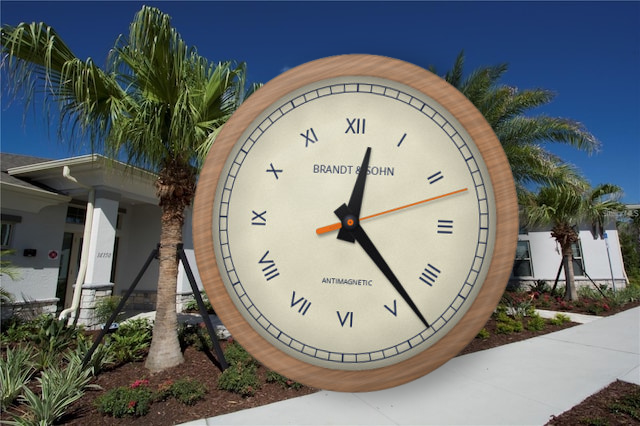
12:23:12
